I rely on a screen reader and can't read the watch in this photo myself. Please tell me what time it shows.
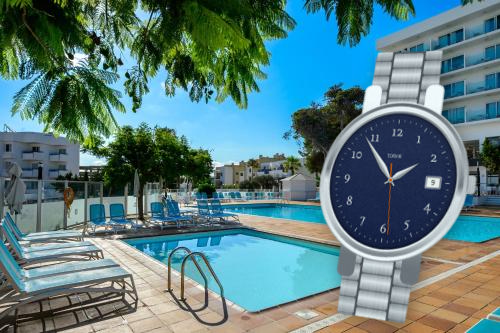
1:53:29
